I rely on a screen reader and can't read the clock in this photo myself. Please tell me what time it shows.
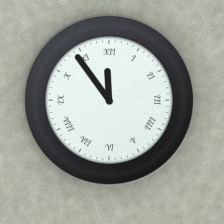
11:54
